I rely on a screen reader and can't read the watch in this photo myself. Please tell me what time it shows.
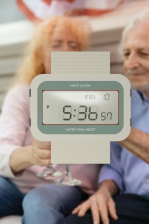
5:36:57
